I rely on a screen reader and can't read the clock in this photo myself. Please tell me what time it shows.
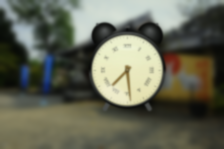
7:29
